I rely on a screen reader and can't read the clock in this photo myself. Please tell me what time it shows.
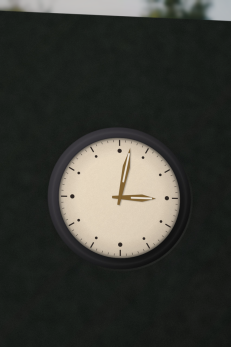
3:02
